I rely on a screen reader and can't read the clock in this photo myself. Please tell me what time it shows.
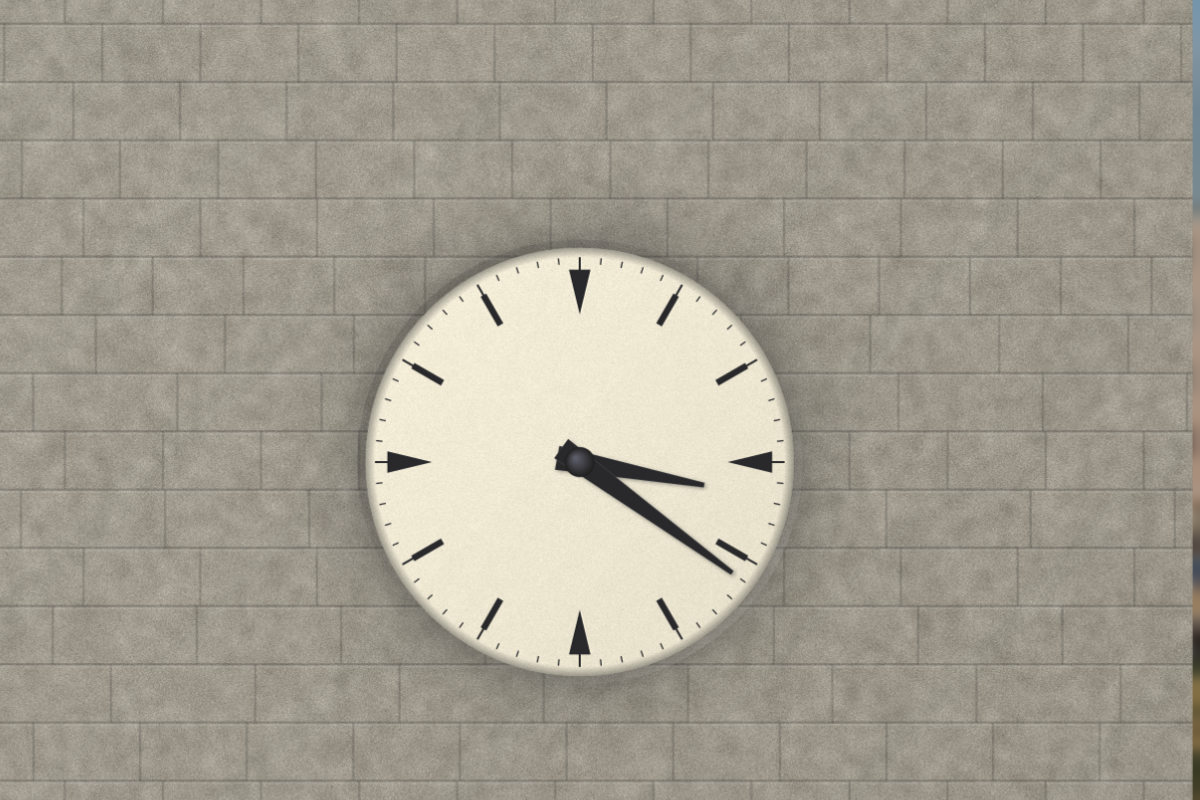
3:21
